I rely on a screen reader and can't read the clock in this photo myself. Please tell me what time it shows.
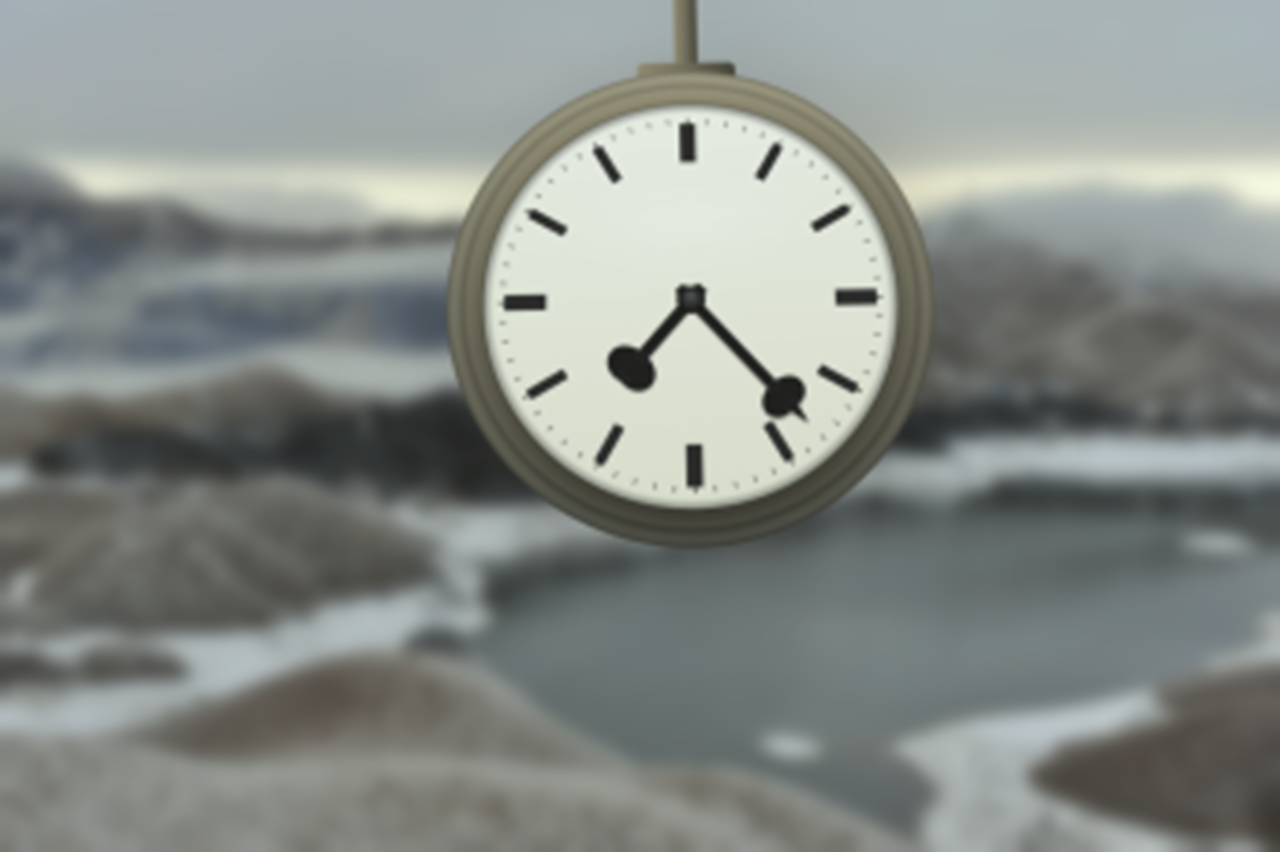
7:23
